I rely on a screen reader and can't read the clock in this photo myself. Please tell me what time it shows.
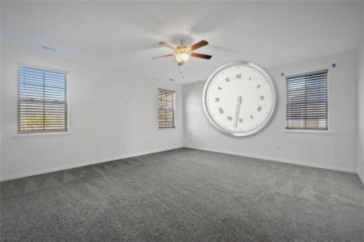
6:32
